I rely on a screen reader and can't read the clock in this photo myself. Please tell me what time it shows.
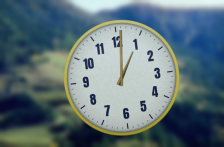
1:01
